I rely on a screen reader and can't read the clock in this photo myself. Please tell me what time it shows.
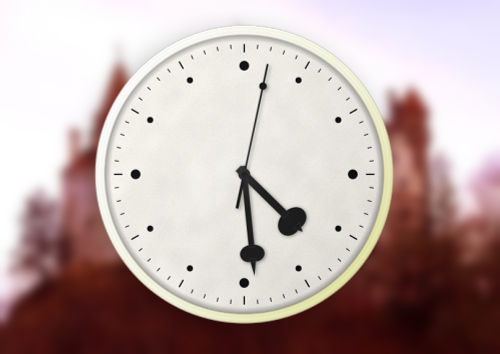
4:29:02
